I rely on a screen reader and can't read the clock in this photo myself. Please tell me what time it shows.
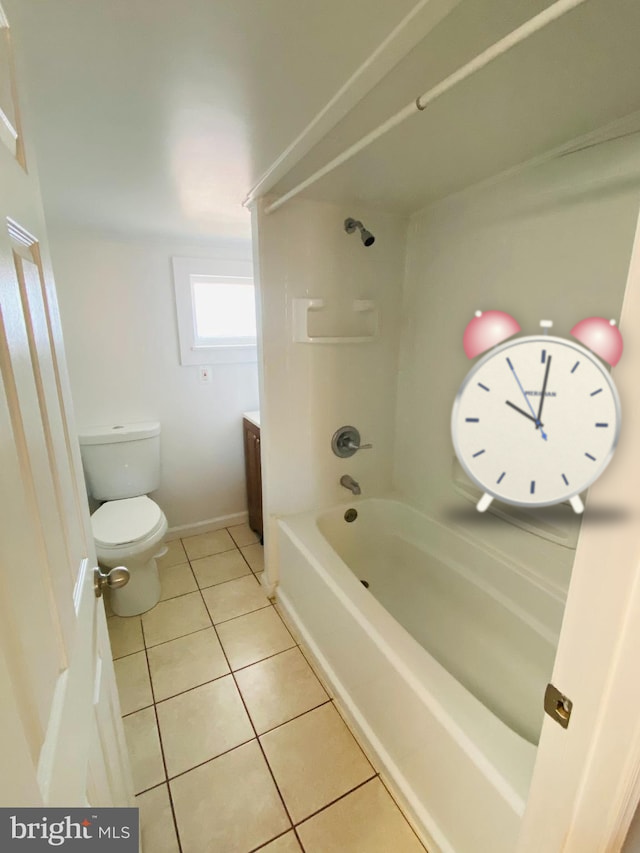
10:00:55
